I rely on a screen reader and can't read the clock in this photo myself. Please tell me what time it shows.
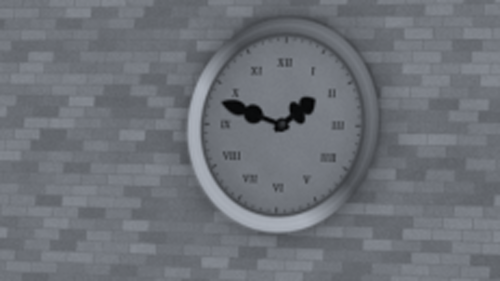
1:48
